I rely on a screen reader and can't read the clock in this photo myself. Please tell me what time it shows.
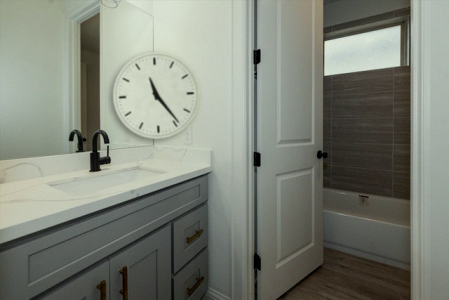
11:24
